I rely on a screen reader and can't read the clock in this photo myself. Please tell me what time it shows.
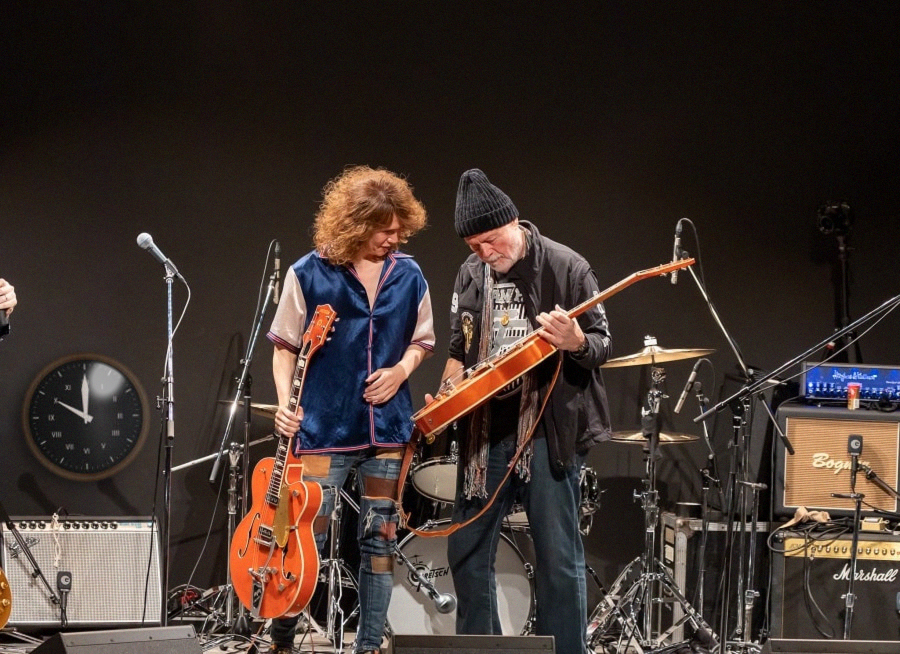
10:00
